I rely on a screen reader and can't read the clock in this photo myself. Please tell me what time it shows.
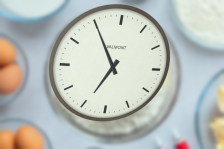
6:55
